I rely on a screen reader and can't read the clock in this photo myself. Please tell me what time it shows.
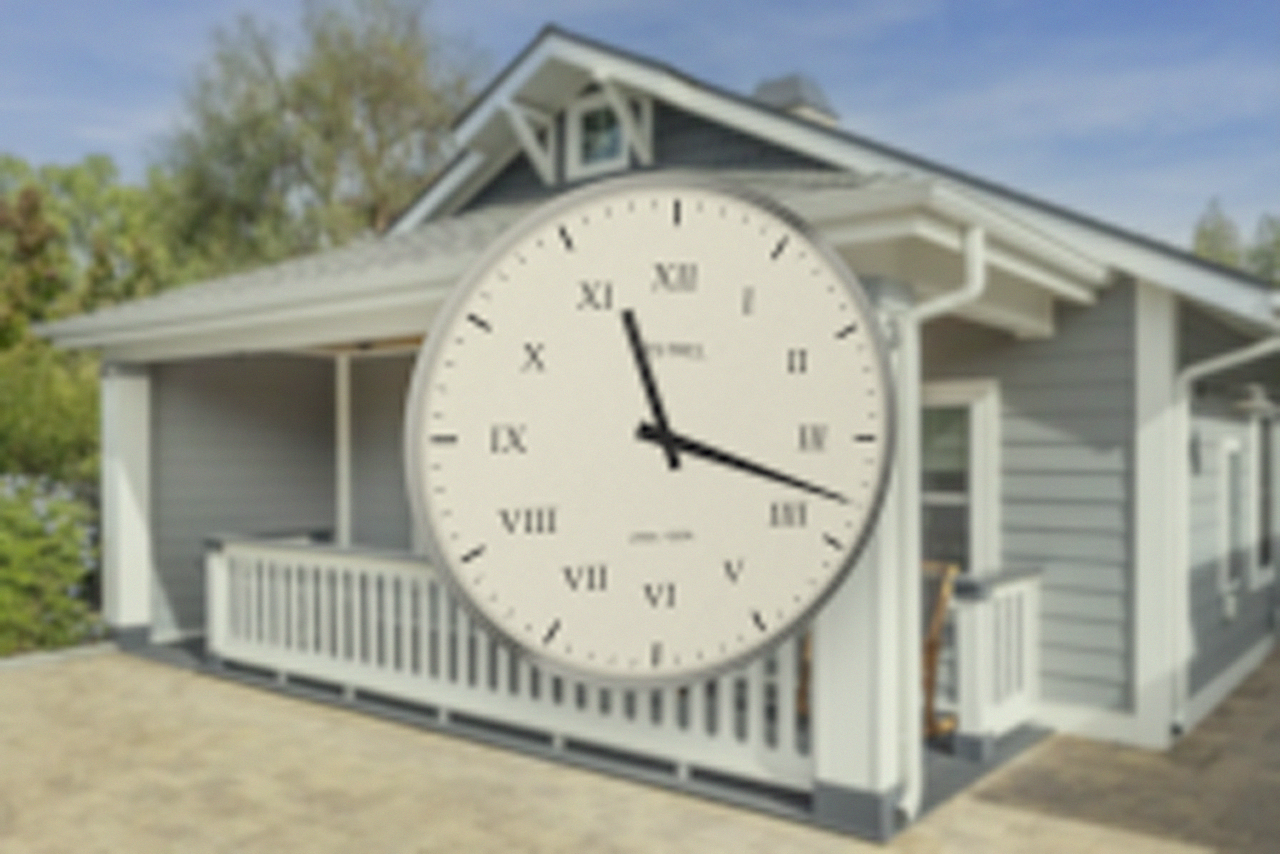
11:18
